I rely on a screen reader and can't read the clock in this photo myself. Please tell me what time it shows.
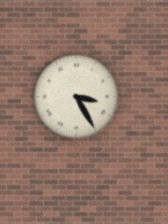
3:25
